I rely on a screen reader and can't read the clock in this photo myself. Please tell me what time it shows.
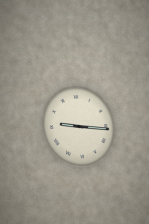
9:16
